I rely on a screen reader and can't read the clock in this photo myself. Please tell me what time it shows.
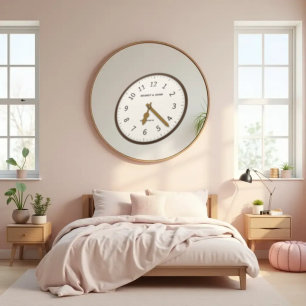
6:22
